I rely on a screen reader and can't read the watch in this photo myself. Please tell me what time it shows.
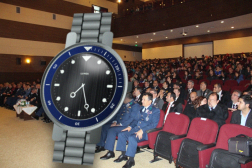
7:27
